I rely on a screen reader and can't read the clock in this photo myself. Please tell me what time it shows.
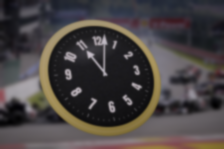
11:02
